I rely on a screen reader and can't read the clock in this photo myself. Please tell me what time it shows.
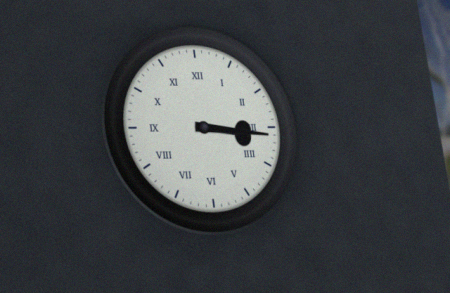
3:16
